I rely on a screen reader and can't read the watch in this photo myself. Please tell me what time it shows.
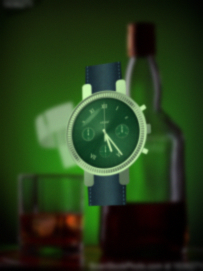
5:24
